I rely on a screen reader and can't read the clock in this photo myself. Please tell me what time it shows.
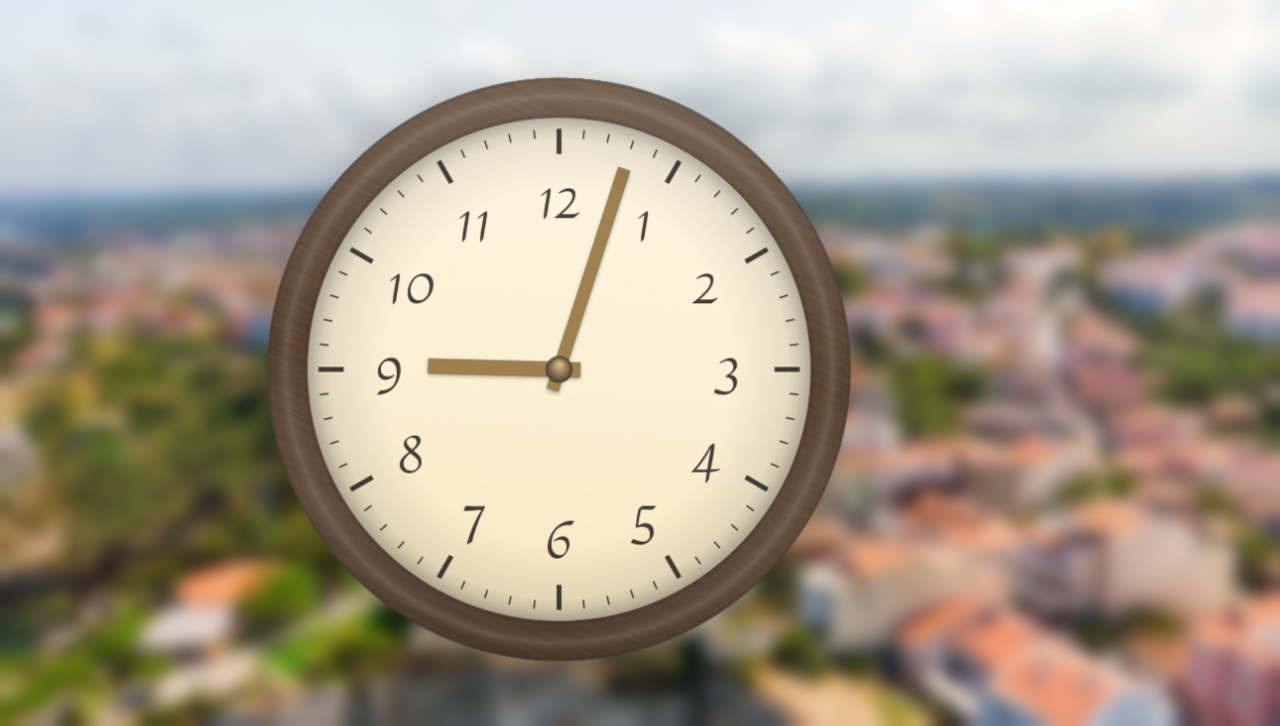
9:03
